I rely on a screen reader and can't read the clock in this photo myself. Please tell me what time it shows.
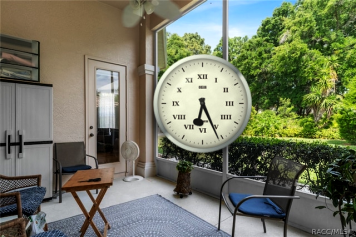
6:26
